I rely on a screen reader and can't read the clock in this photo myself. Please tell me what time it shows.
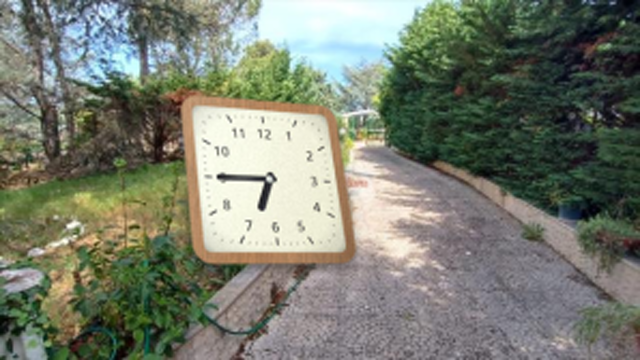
6:45
